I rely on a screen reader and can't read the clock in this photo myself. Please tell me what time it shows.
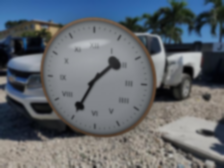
1:35
